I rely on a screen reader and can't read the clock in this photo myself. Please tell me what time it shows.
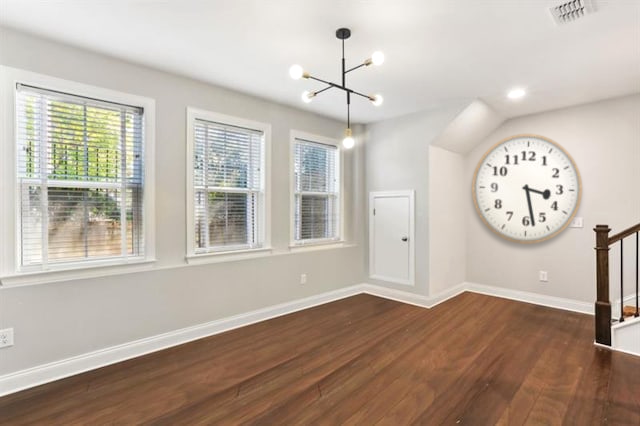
3:28
